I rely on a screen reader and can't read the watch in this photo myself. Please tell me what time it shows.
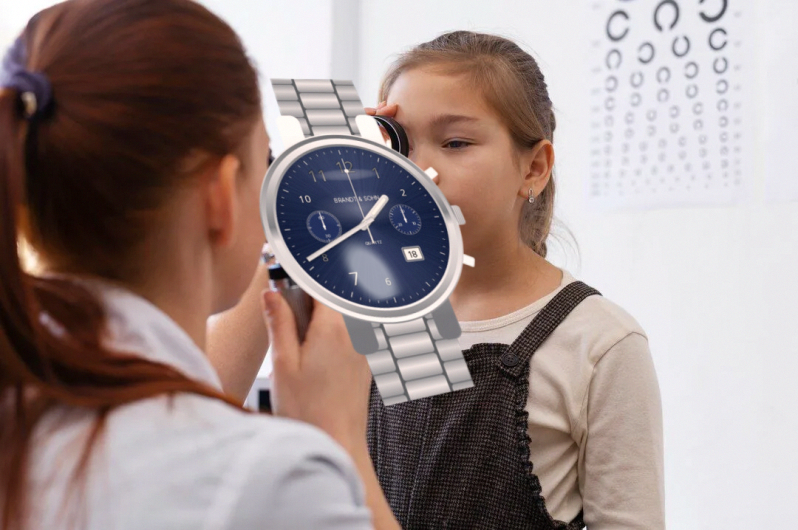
1:41
